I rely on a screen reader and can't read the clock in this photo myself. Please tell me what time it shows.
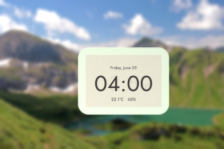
4:00
